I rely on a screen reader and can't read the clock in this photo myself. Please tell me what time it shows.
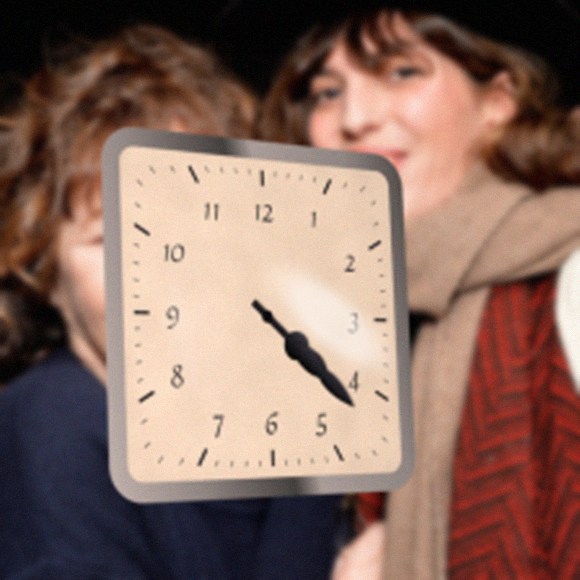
4:22
